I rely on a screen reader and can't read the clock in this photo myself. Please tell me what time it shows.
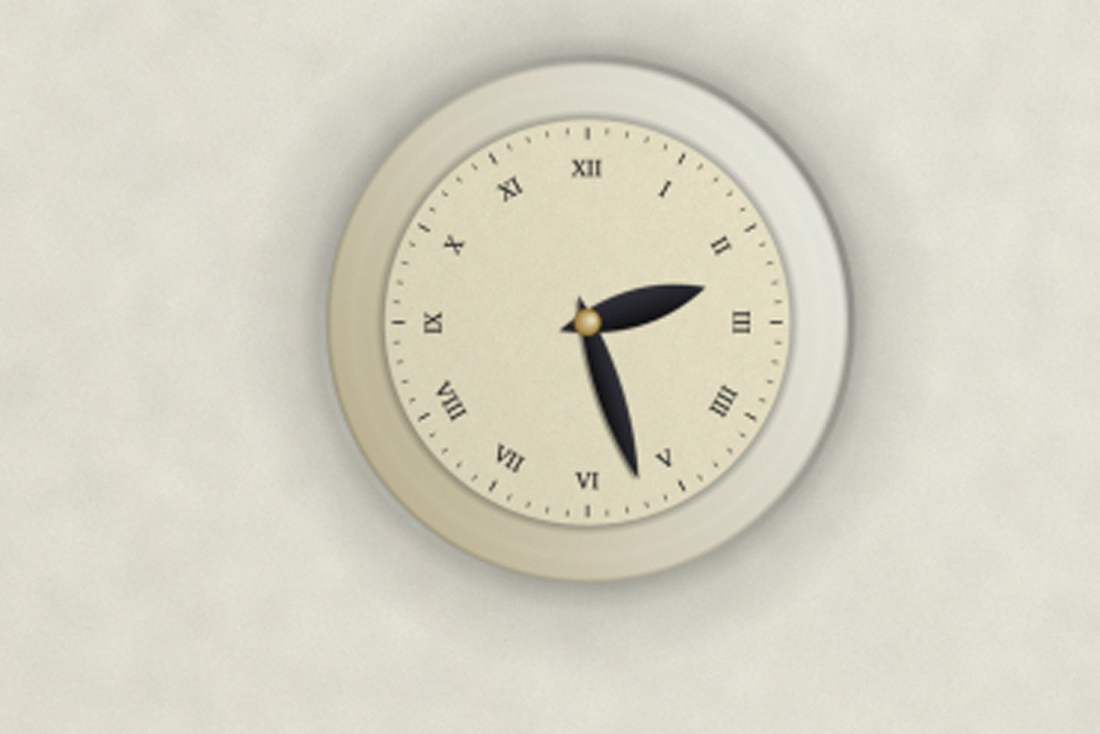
2:27
